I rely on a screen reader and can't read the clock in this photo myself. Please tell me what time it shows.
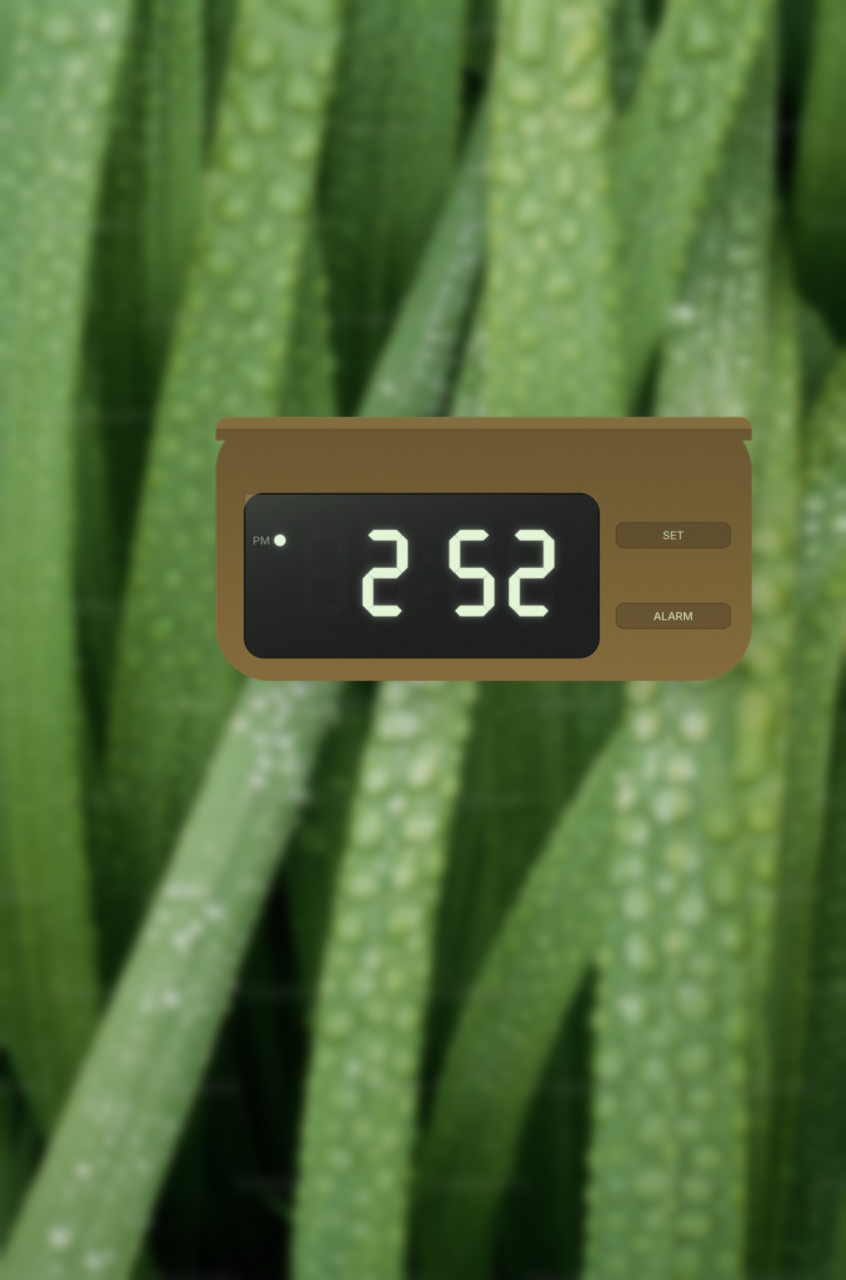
2:52
